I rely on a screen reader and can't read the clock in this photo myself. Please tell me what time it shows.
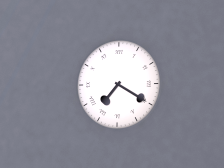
7:20
